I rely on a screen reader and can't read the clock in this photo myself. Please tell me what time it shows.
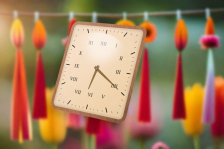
6:20
